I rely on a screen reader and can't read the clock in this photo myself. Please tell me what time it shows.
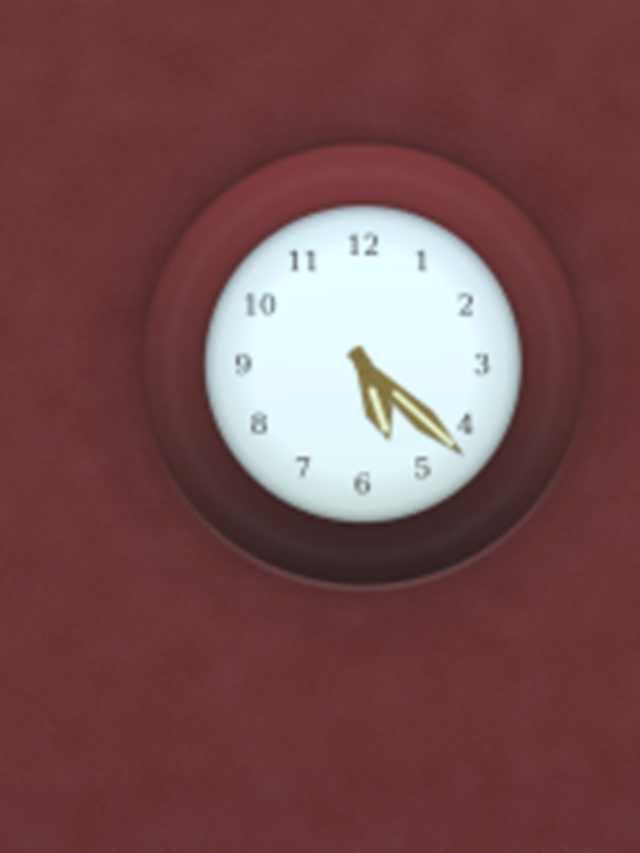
5:22
